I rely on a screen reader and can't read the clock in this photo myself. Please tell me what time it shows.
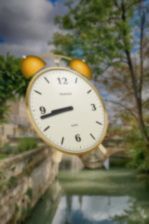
8:43
